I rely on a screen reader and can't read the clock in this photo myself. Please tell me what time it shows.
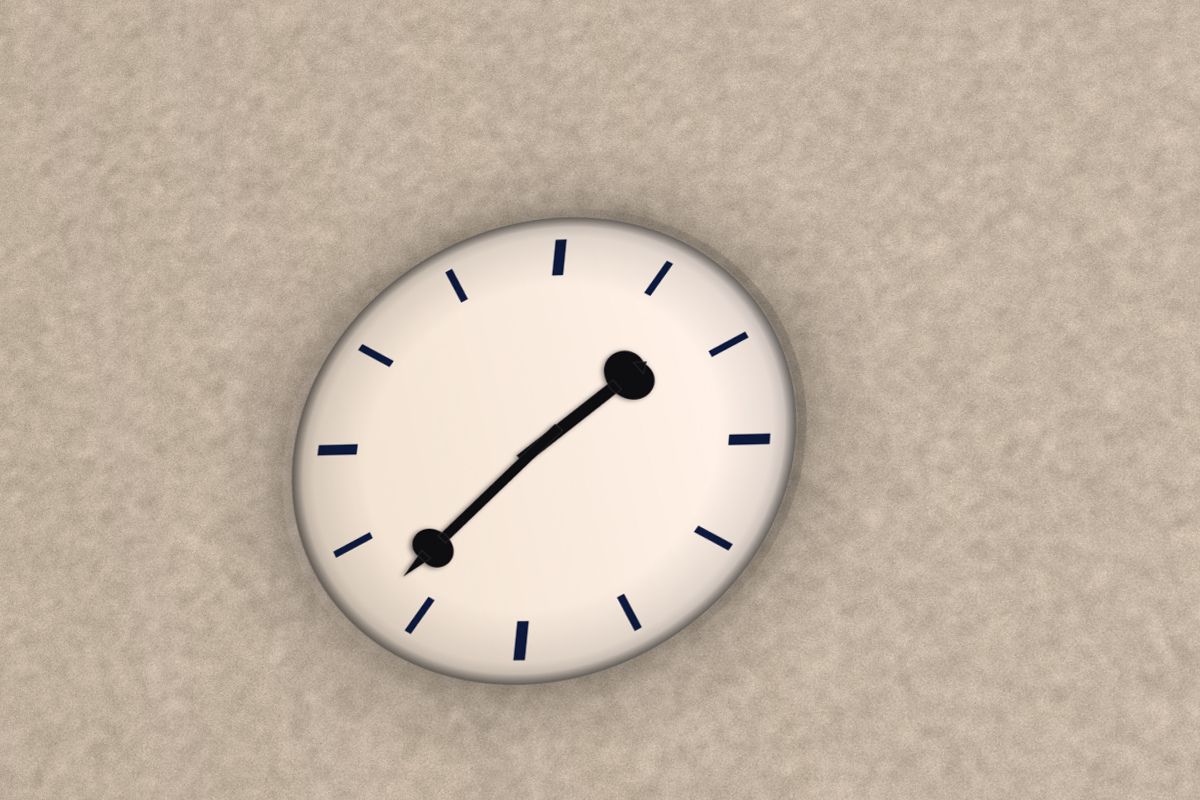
1:37
